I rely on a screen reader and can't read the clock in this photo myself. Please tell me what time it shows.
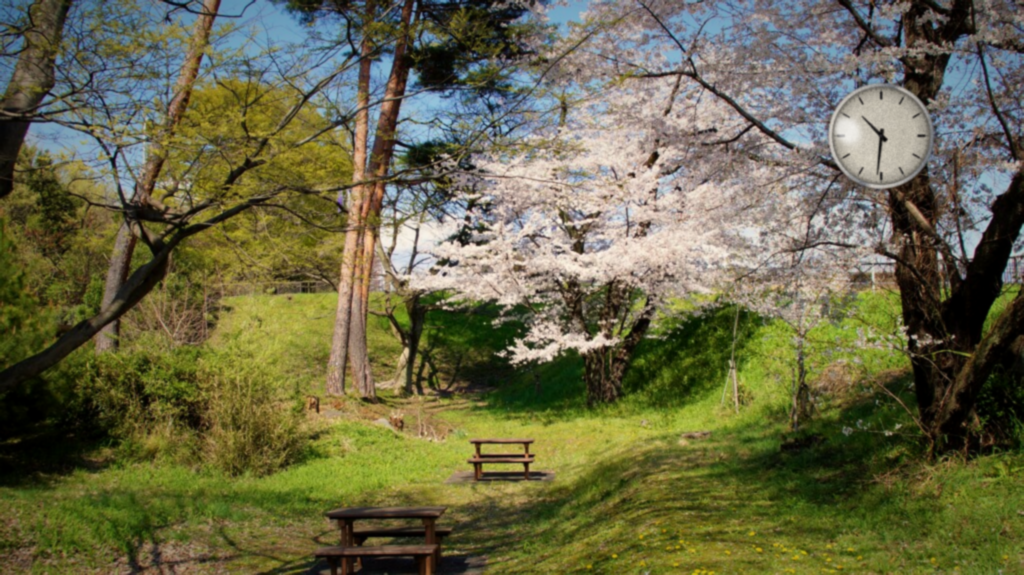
10:31
